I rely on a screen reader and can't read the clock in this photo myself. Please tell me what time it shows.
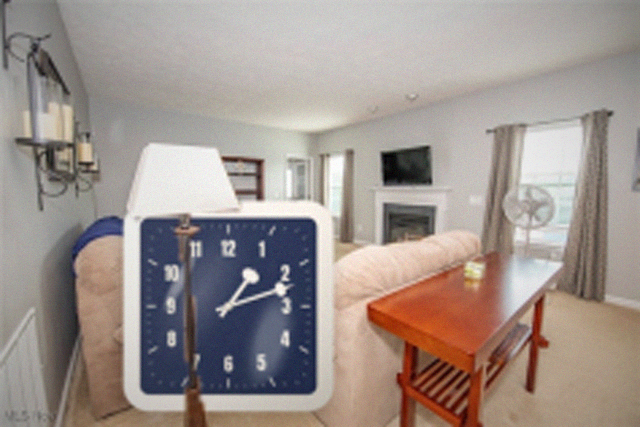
1:12
